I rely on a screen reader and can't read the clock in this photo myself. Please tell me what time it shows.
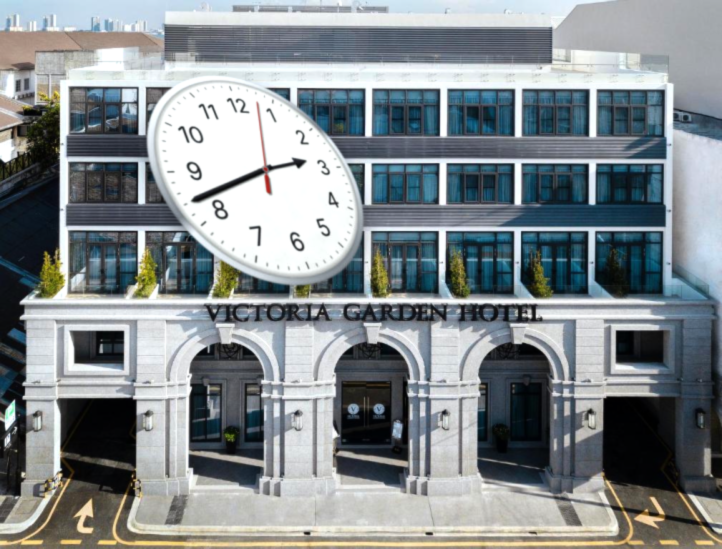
2:42:03
